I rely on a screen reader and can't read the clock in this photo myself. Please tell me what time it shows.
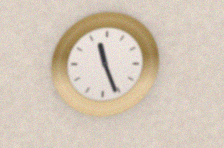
11:26
